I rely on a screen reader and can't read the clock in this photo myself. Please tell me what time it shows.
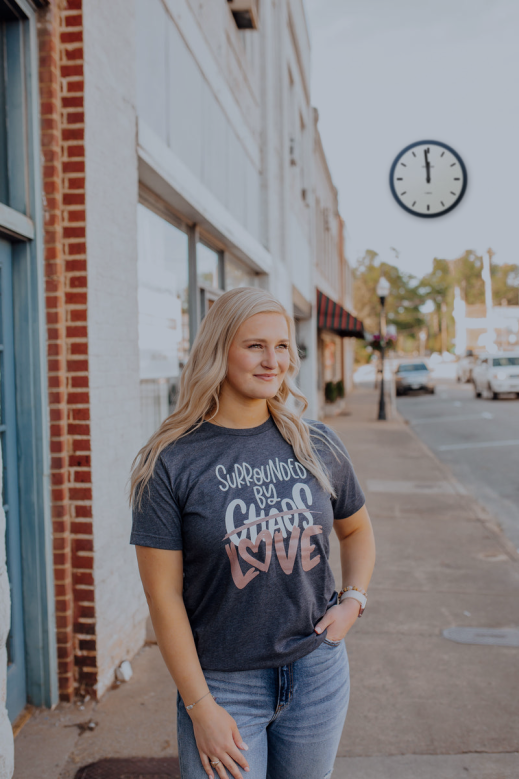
11:59
